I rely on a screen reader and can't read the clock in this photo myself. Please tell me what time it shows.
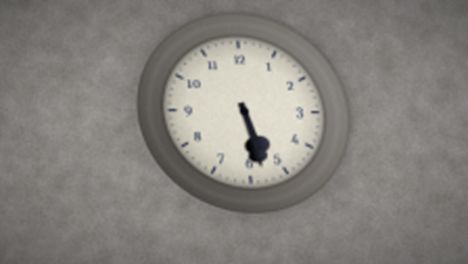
5:28
